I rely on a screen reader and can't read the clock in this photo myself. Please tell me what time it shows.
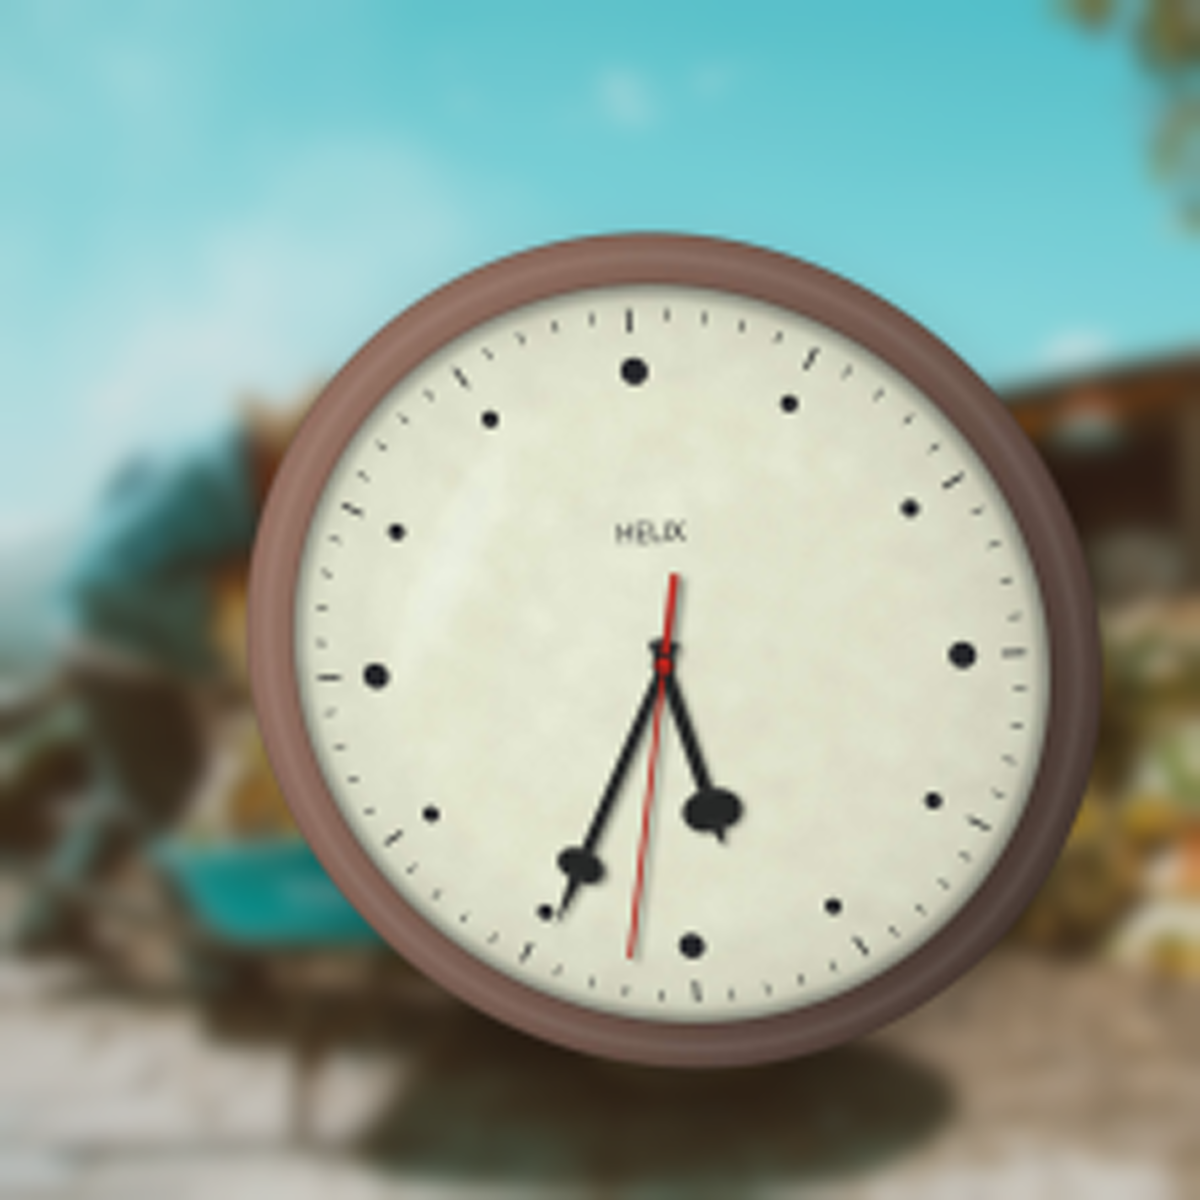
5:34:32
